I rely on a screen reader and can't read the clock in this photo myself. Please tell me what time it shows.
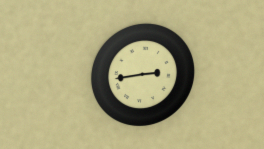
2:43
